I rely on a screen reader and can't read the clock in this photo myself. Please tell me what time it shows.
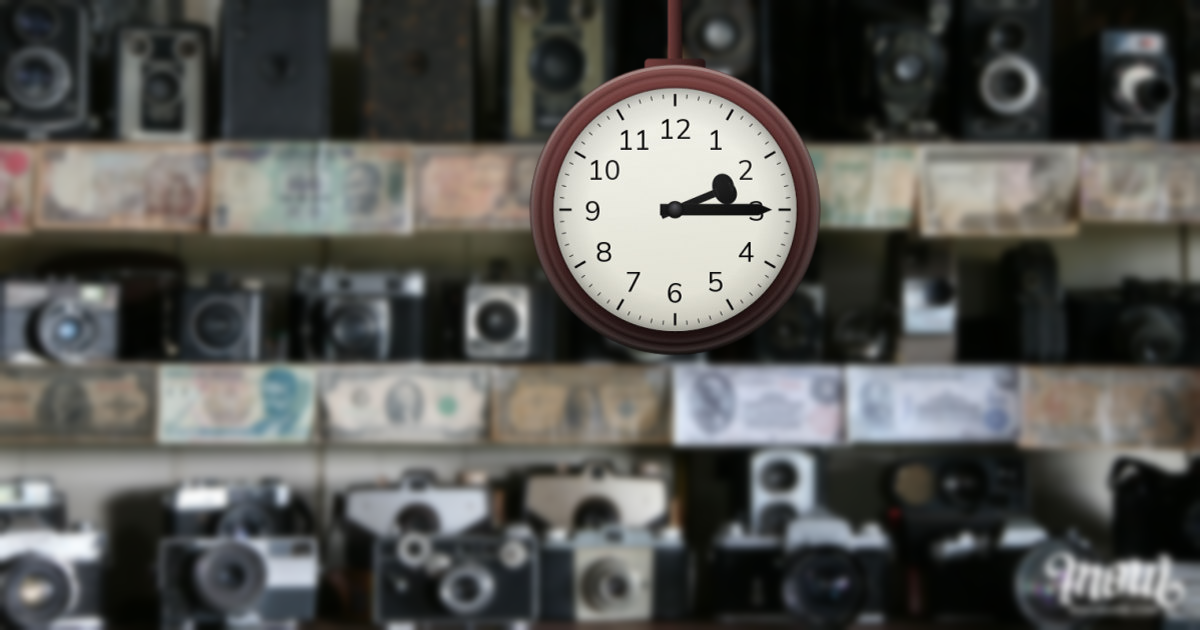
2:15
